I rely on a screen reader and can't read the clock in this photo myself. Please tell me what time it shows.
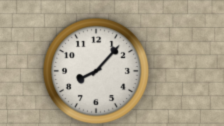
8:07
